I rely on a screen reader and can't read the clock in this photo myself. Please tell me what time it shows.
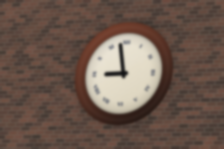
8:58
